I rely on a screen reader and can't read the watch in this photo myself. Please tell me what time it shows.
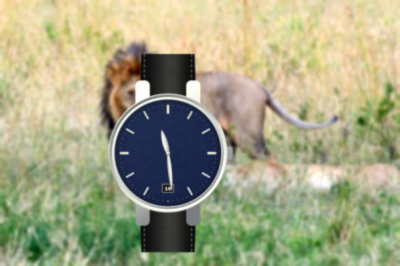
11:29
